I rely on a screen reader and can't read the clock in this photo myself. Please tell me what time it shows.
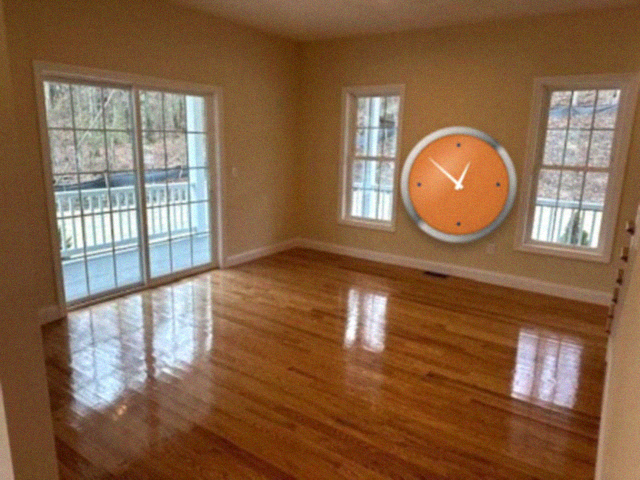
12:52
